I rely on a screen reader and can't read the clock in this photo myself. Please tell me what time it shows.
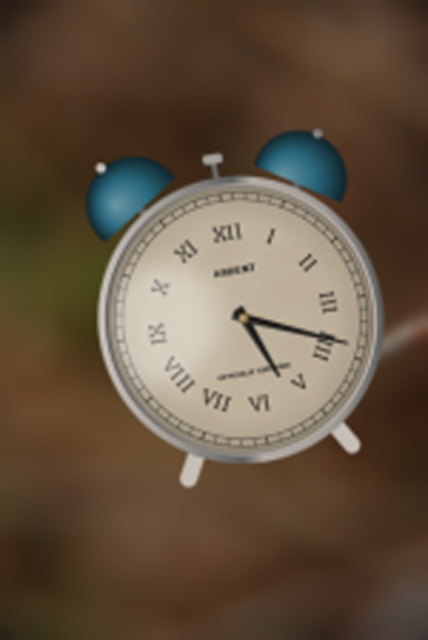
5:19
